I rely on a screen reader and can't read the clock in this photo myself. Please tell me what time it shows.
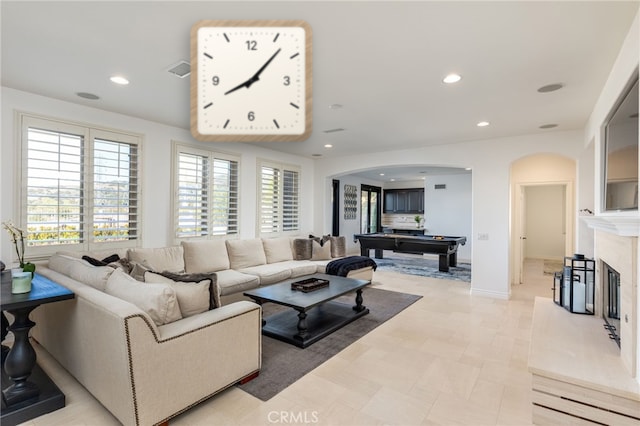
8:07
